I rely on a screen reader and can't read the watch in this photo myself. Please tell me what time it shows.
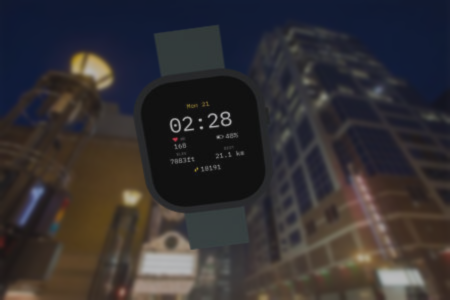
2:28
